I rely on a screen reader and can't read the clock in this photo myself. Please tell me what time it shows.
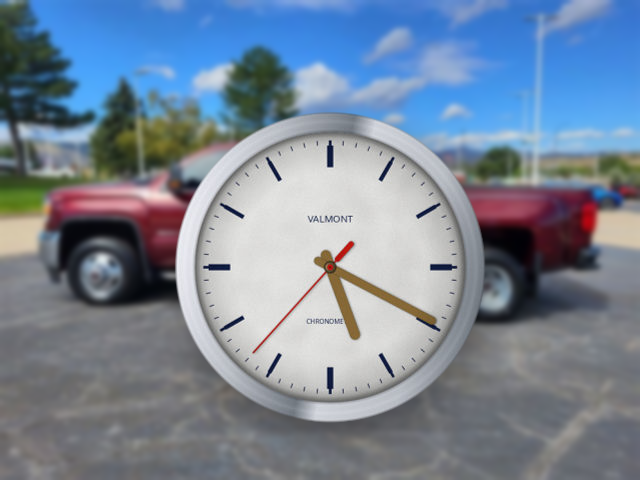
5:19:37
